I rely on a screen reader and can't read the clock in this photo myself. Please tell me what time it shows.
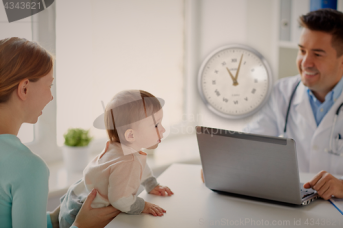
11:03
